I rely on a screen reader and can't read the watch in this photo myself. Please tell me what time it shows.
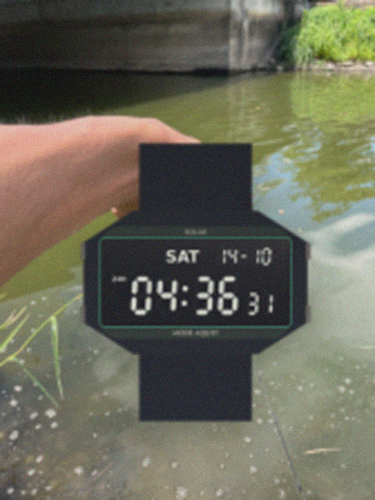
4:36:31
